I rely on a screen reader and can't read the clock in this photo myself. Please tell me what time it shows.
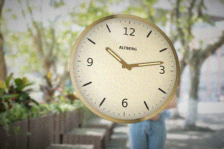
10:13
